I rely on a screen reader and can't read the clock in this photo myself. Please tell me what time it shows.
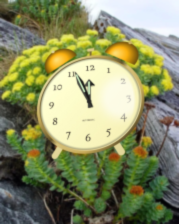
11:56
